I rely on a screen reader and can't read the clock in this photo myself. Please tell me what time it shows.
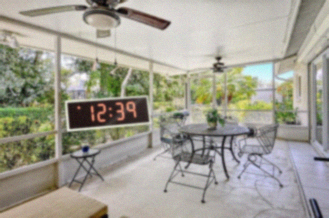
12:39
